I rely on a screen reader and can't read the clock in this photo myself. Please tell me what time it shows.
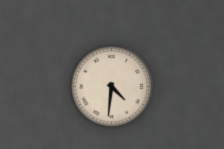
4:31
